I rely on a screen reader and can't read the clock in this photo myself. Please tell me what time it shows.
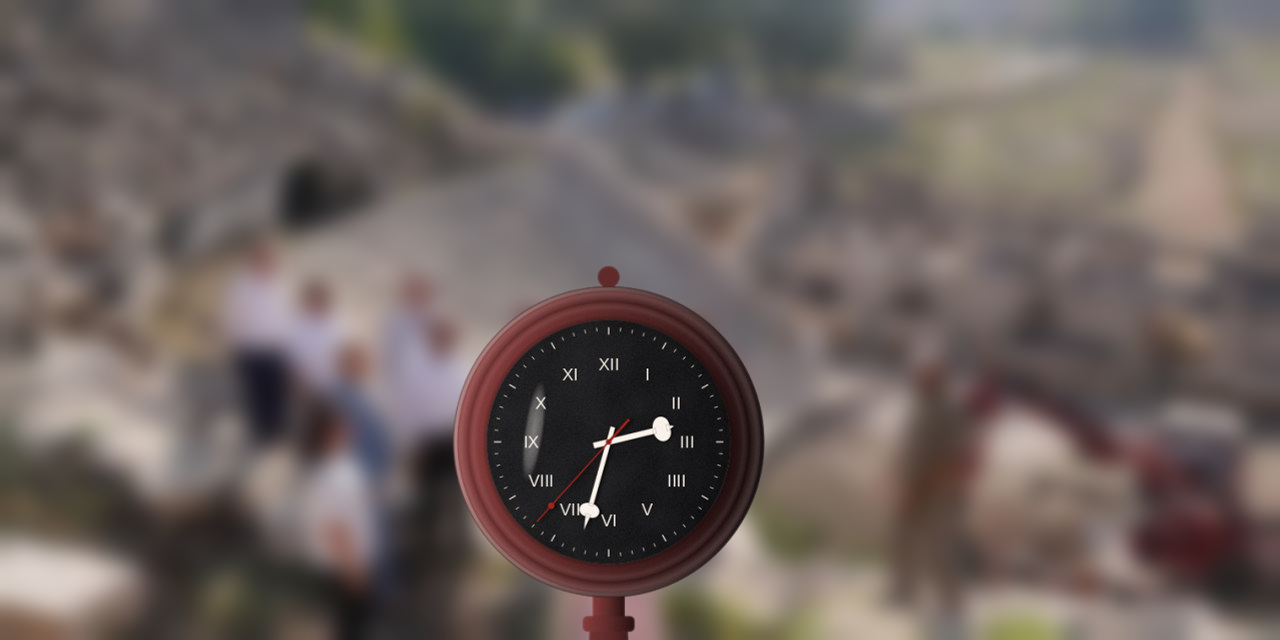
2:32:37
